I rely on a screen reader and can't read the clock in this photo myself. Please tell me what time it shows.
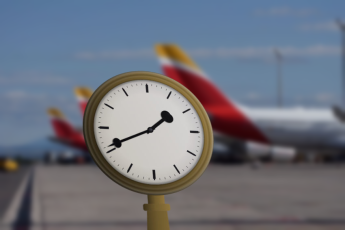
1:41
